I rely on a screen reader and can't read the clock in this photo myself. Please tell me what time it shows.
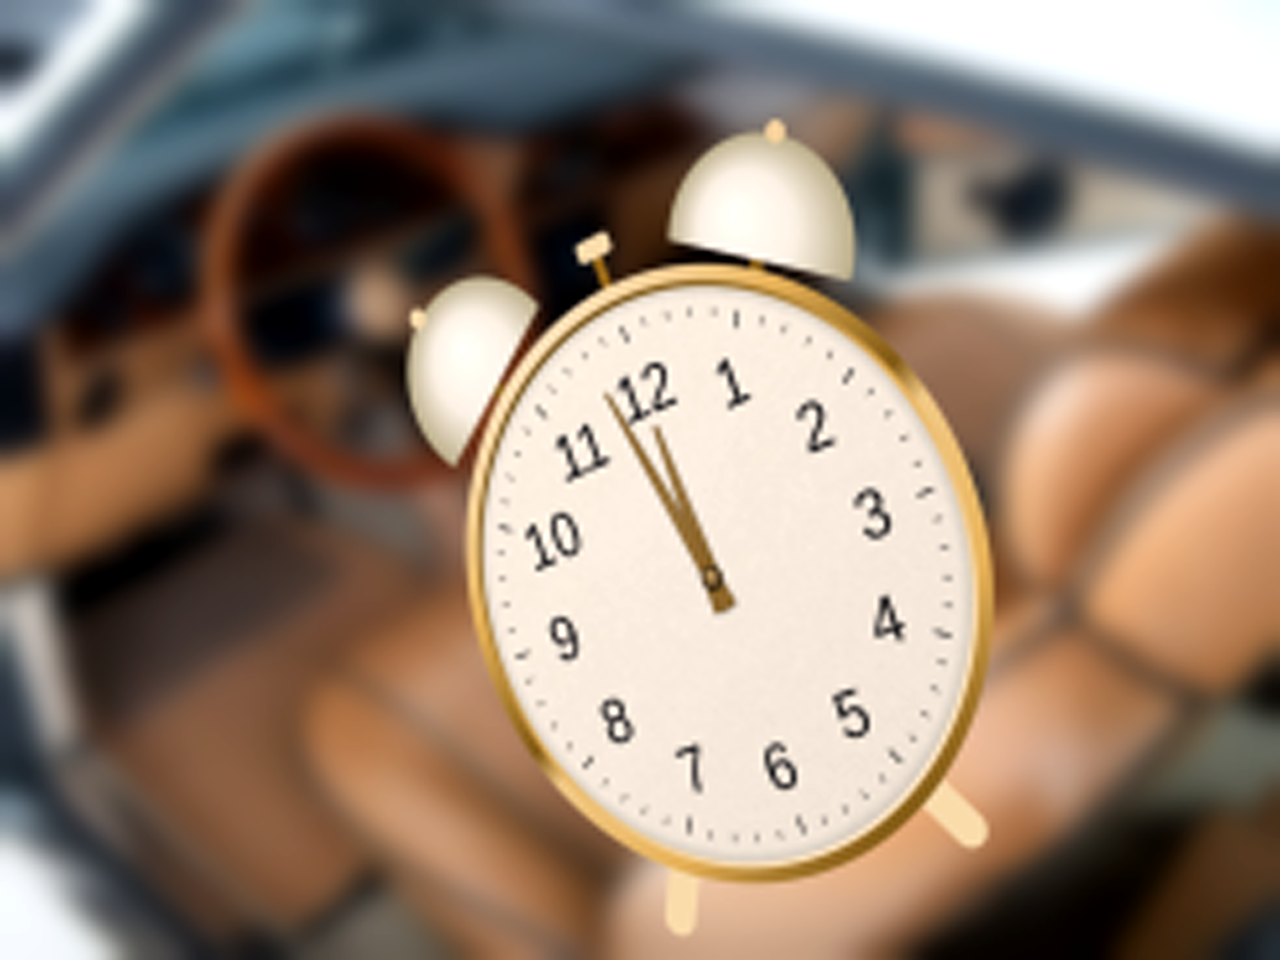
11:58
